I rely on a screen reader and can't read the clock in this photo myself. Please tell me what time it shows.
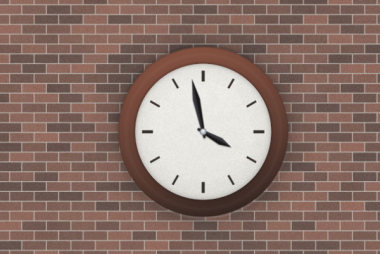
3:58
